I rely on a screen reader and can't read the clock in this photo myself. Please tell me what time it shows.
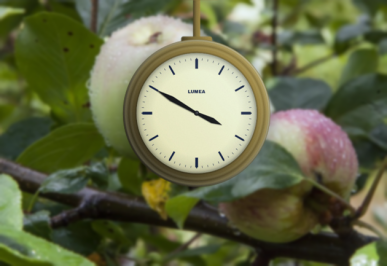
3:50
